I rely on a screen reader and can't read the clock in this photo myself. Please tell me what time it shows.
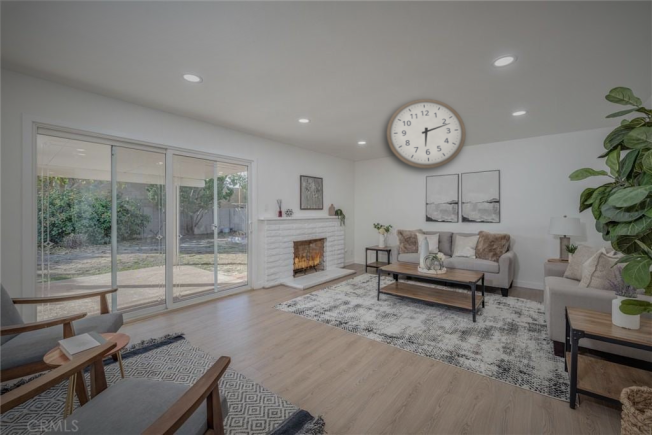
6:12
